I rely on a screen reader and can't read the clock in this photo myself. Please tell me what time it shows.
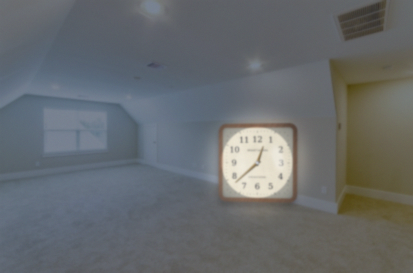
12:38
